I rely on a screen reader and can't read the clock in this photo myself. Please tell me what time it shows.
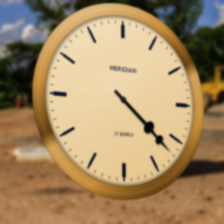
4:22
